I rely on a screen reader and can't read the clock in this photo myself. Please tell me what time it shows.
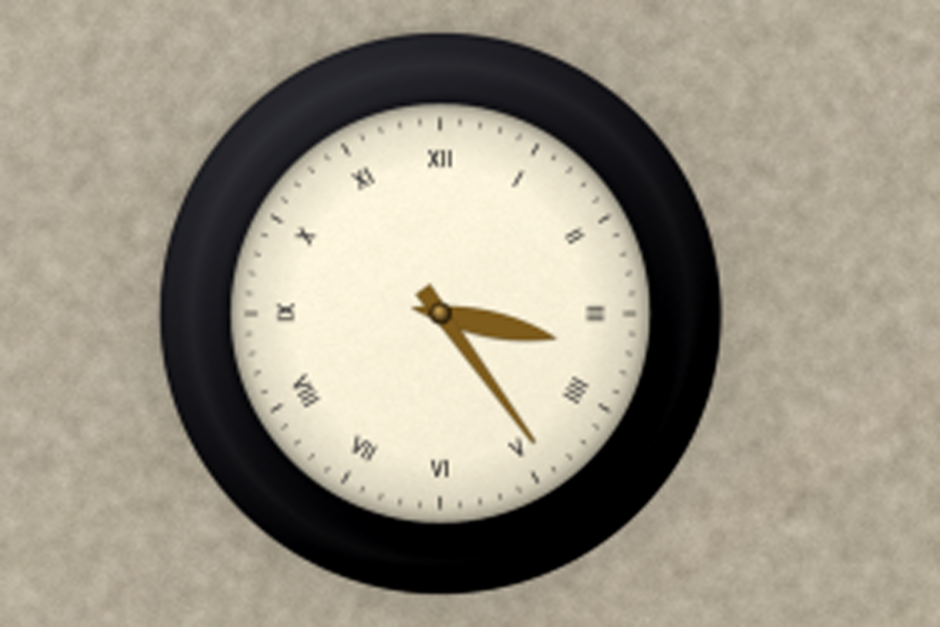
3:24
